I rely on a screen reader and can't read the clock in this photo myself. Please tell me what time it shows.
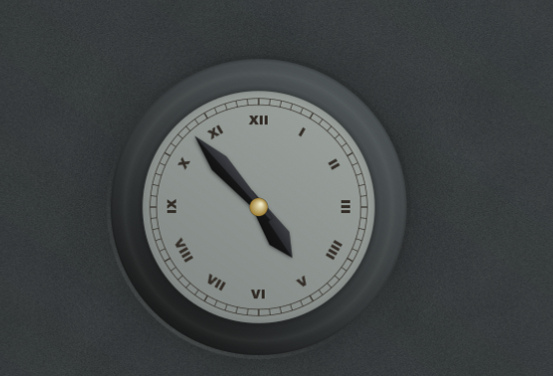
4:53
